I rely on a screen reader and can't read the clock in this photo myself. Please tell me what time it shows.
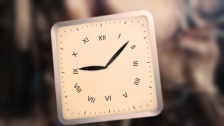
9:08
